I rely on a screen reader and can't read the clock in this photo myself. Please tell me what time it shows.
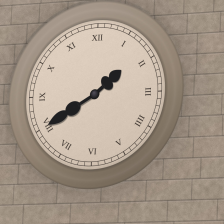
1:40
